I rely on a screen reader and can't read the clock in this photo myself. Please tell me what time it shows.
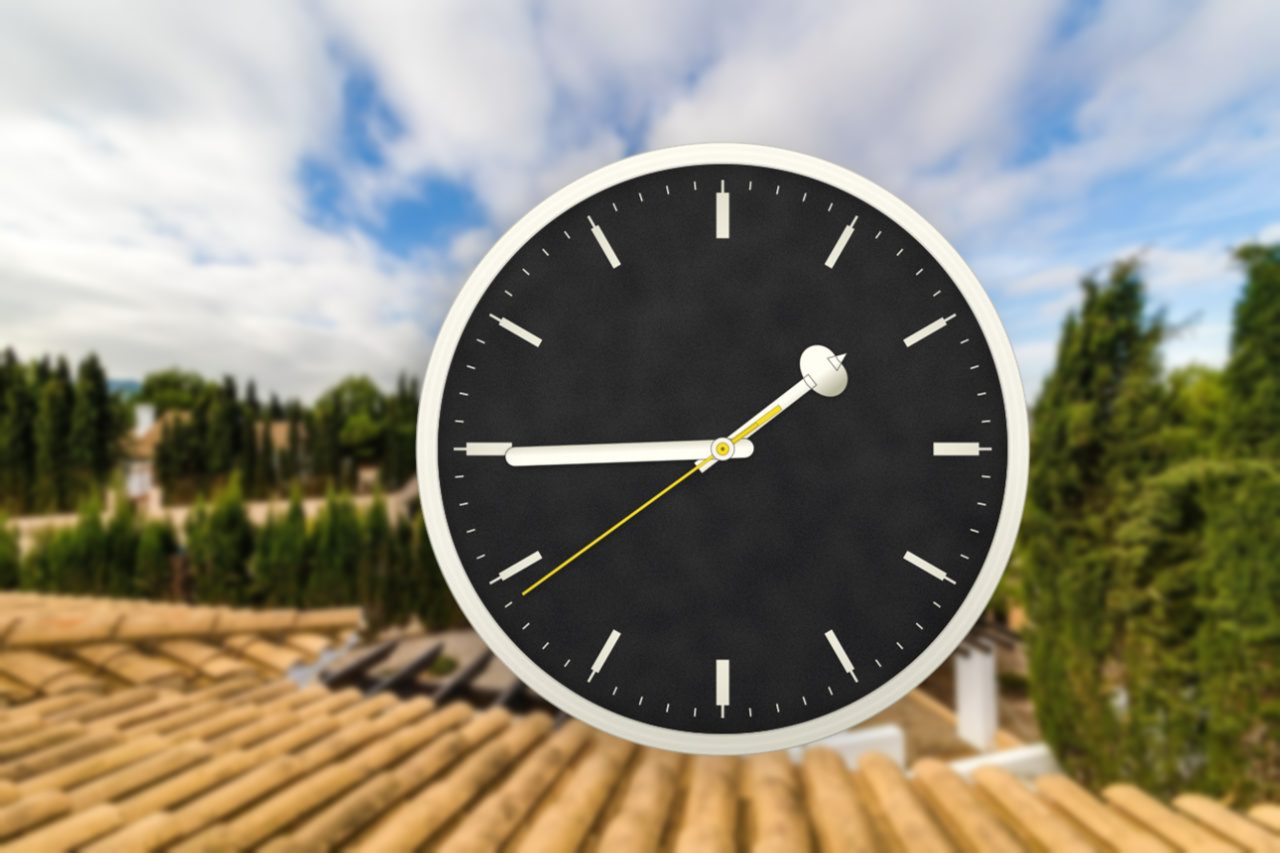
1:44:39
